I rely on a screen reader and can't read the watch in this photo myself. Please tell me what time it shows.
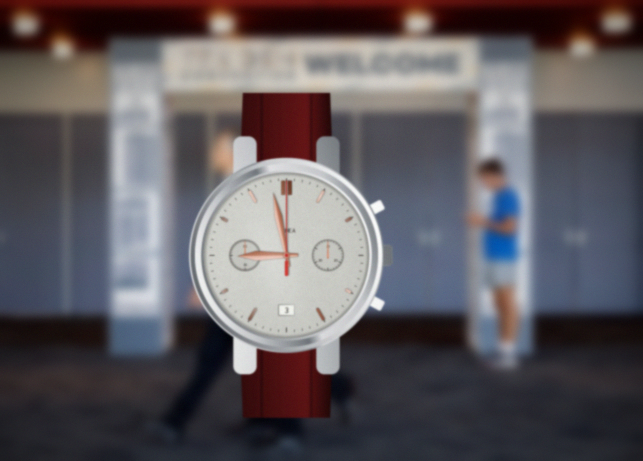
8:58
